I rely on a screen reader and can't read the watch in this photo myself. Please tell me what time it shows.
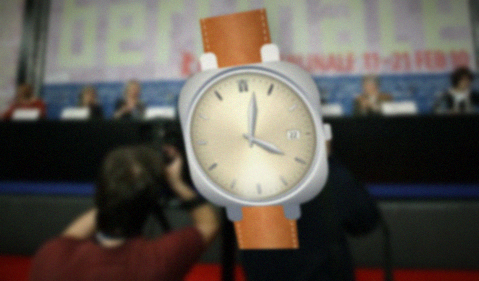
4:02
